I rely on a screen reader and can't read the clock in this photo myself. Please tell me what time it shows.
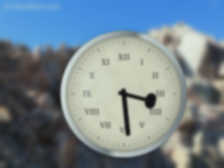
3:29
